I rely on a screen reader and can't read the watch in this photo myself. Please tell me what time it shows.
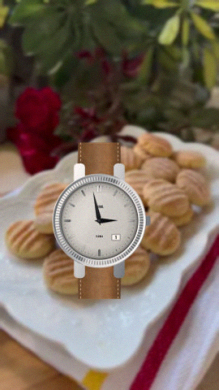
2:58
